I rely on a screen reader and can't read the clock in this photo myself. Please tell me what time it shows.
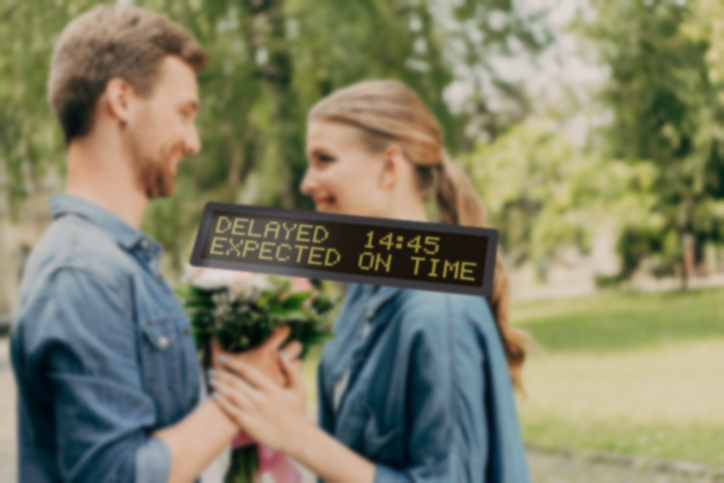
14:45
